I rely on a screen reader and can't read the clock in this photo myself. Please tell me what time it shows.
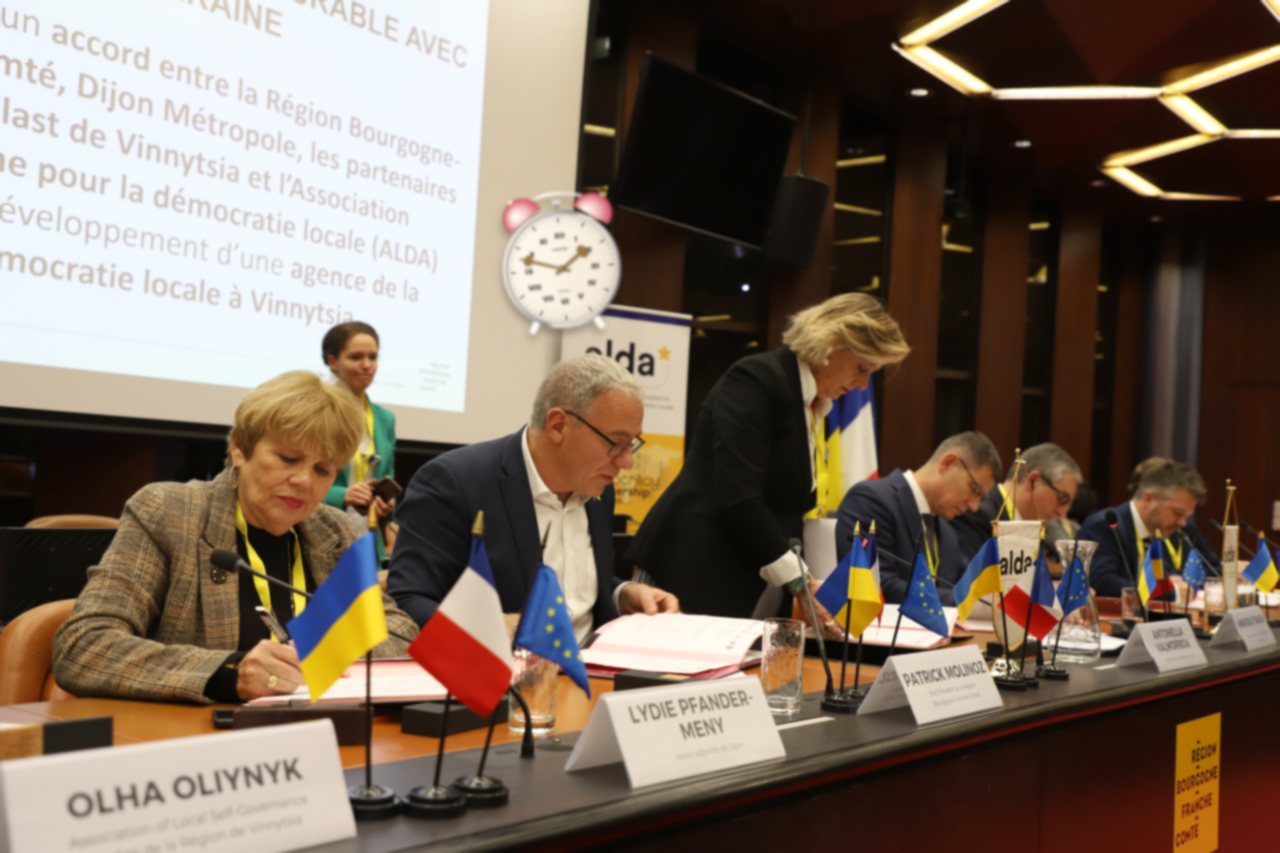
1:48
